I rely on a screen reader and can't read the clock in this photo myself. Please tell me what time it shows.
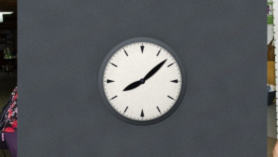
8:08
